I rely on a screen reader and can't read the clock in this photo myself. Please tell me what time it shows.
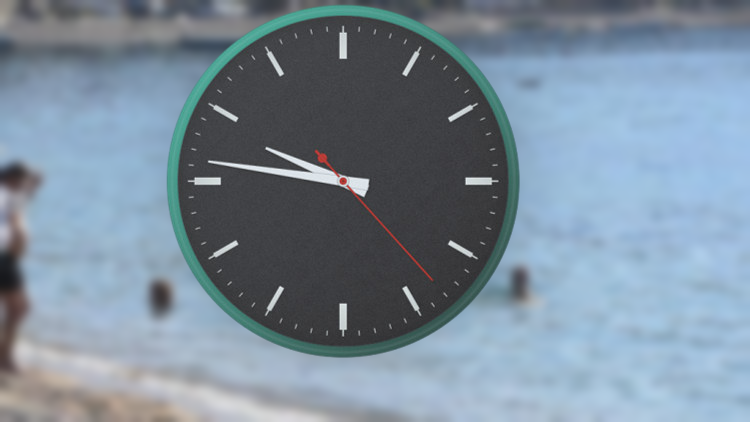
9:46:23
